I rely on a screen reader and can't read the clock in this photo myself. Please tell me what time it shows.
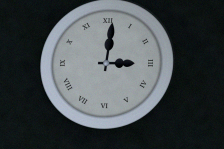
3:01
